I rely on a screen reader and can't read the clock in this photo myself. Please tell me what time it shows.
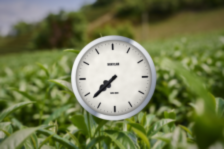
7:38
